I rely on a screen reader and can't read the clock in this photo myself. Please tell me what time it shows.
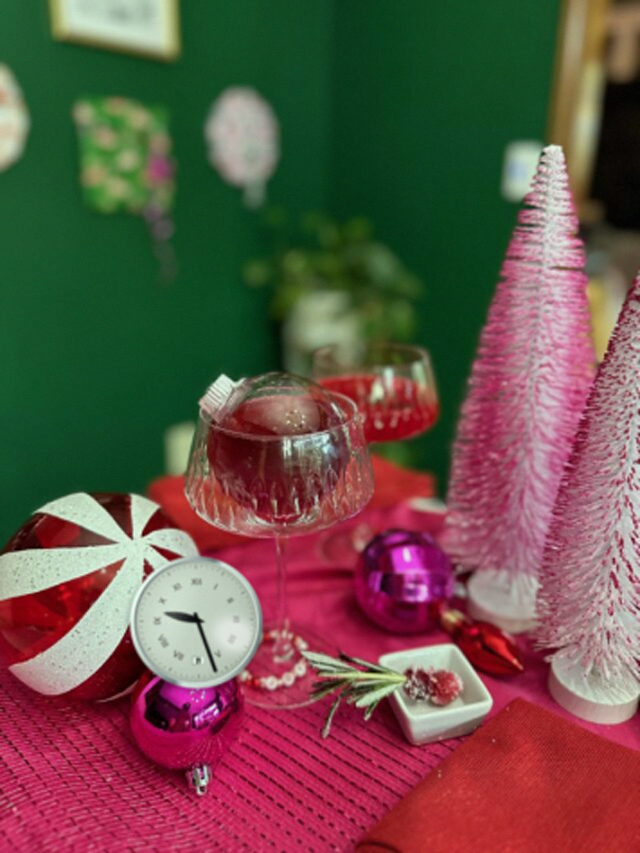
9:27
